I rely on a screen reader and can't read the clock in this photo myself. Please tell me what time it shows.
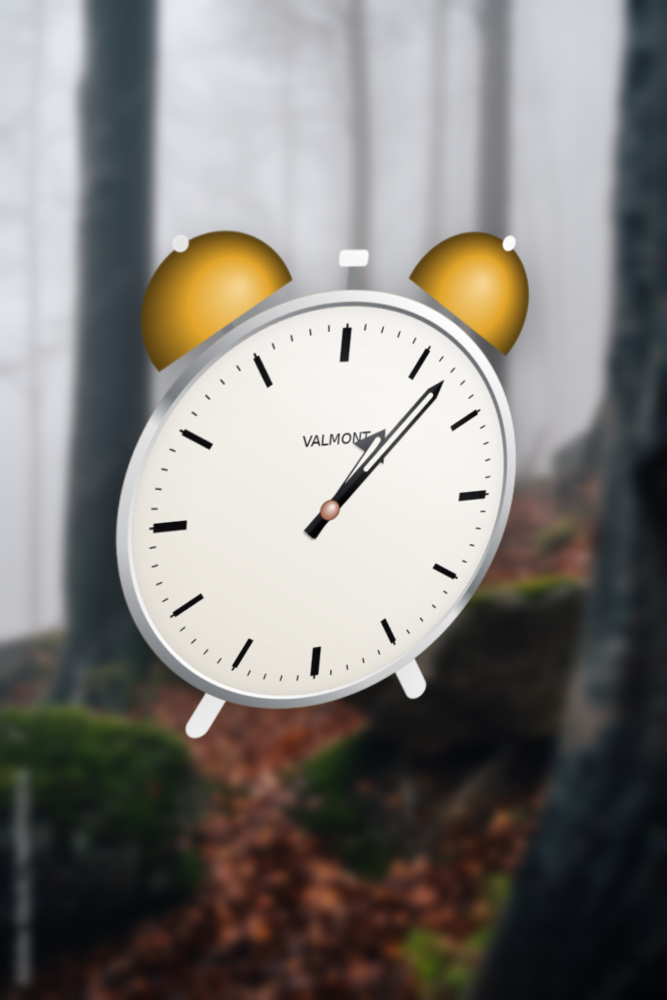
1:07
